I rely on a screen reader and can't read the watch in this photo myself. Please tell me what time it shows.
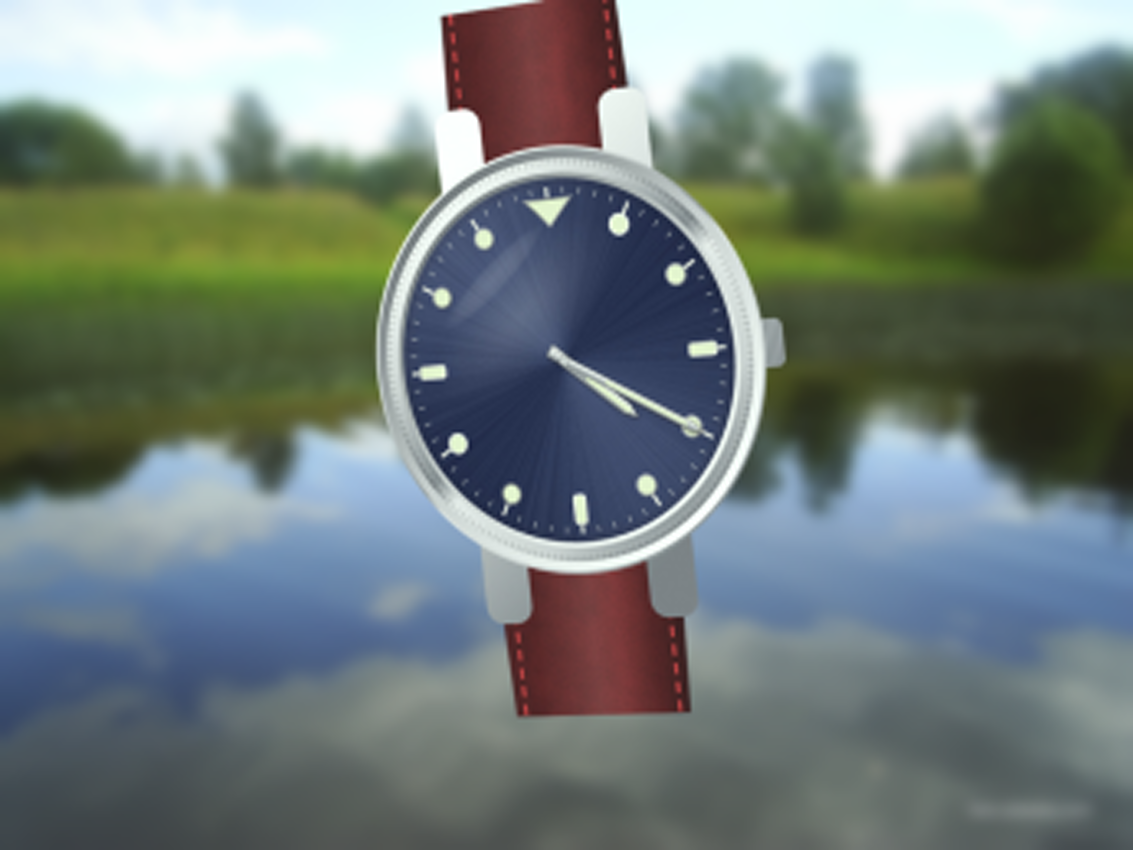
4:20
